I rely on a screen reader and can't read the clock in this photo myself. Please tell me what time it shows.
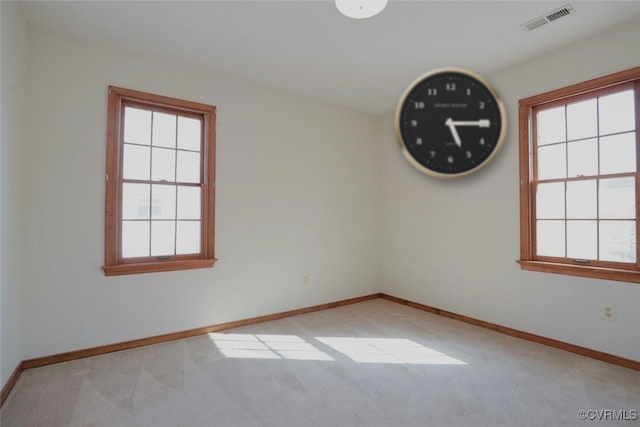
5:15
